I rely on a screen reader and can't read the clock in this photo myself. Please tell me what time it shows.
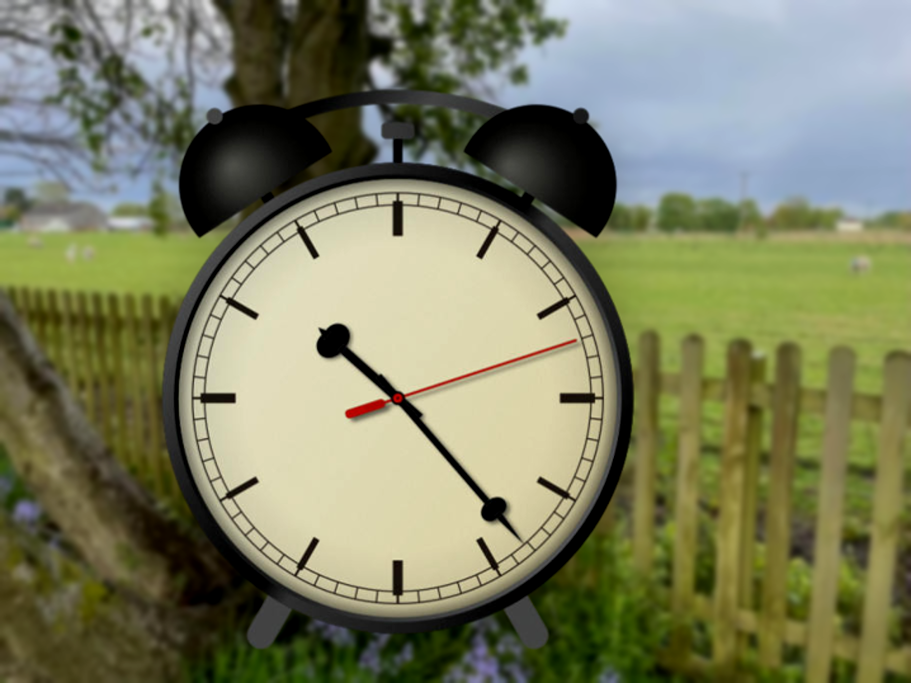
10:23:12
